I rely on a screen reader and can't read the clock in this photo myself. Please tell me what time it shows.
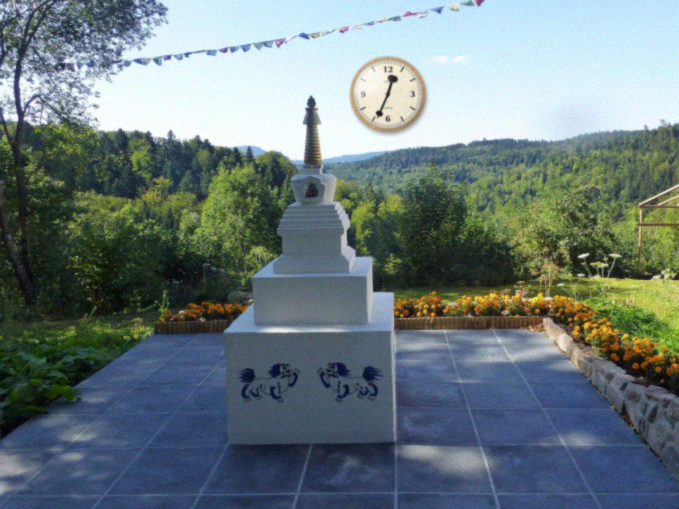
12:34
